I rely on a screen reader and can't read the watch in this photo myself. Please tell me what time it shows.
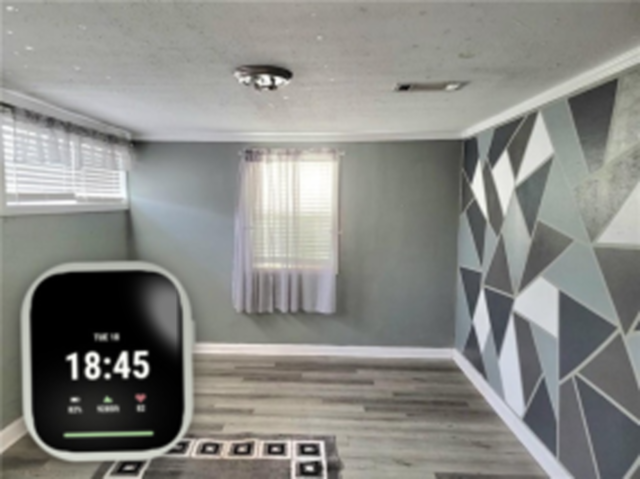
18:45
